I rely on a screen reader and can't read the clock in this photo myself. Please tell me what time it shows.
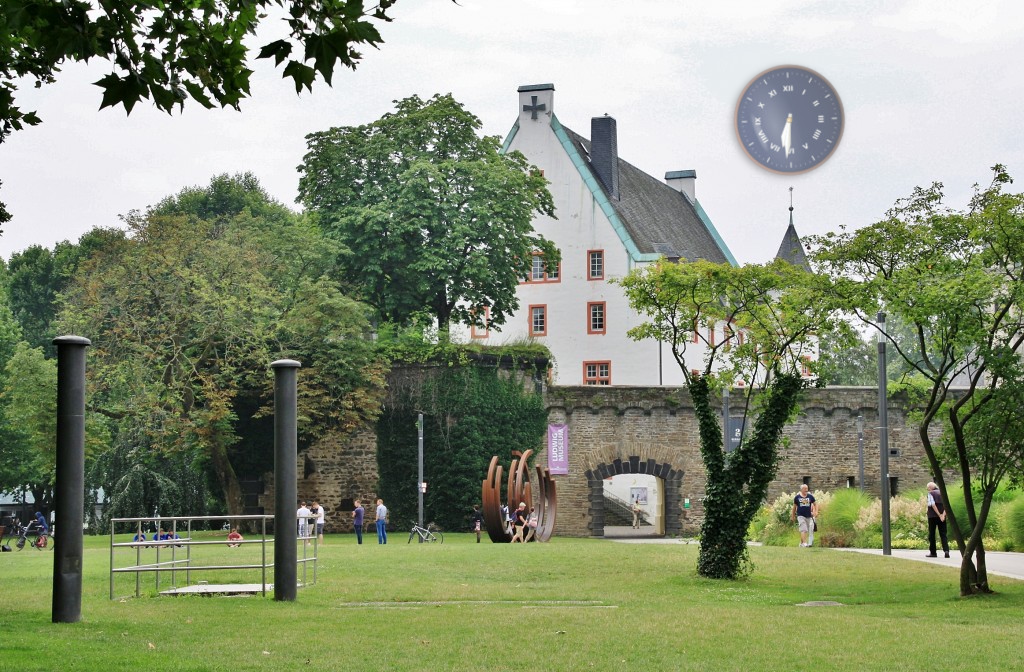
6:31
